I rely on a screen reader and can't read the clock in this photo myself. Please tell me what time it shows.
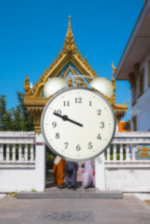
9:49
